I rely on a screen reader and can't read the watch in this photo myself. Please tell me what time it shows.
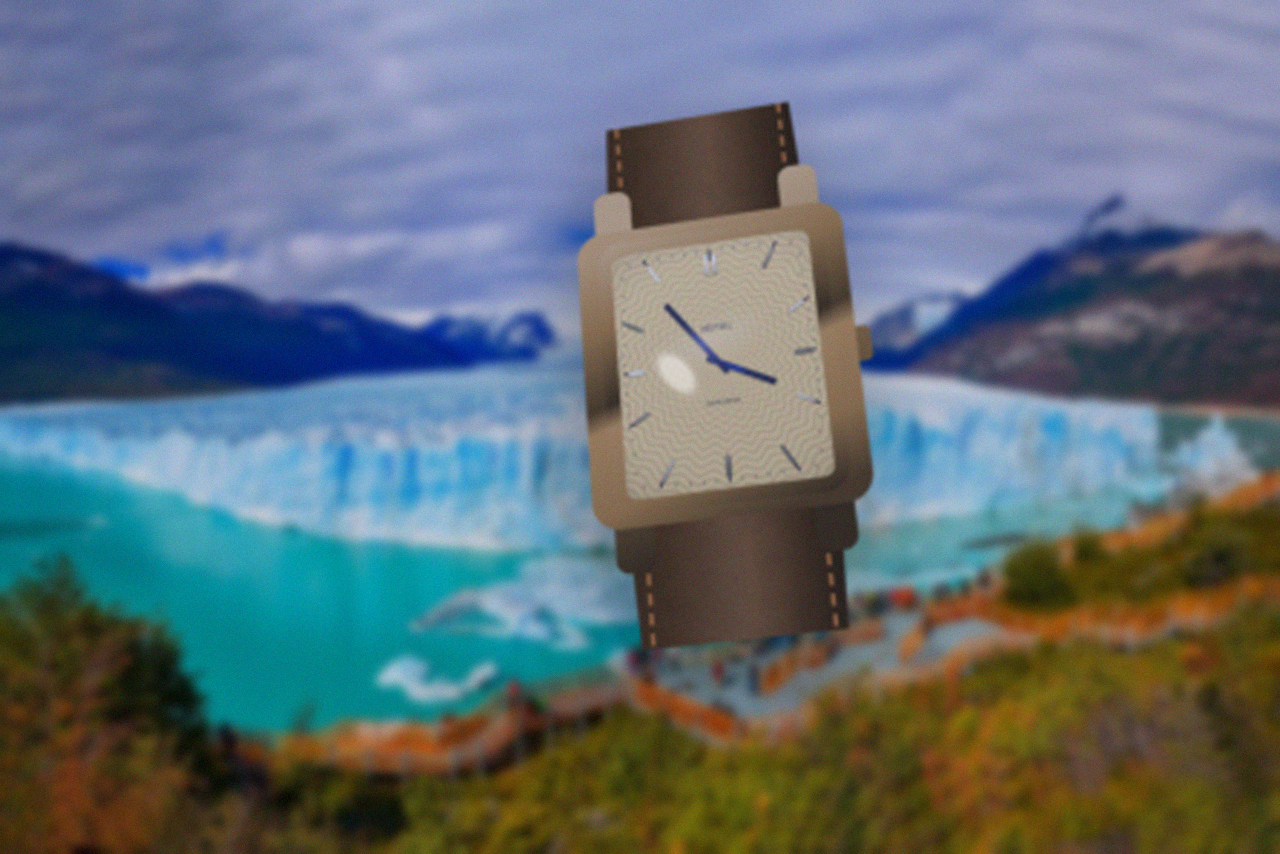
3:54
